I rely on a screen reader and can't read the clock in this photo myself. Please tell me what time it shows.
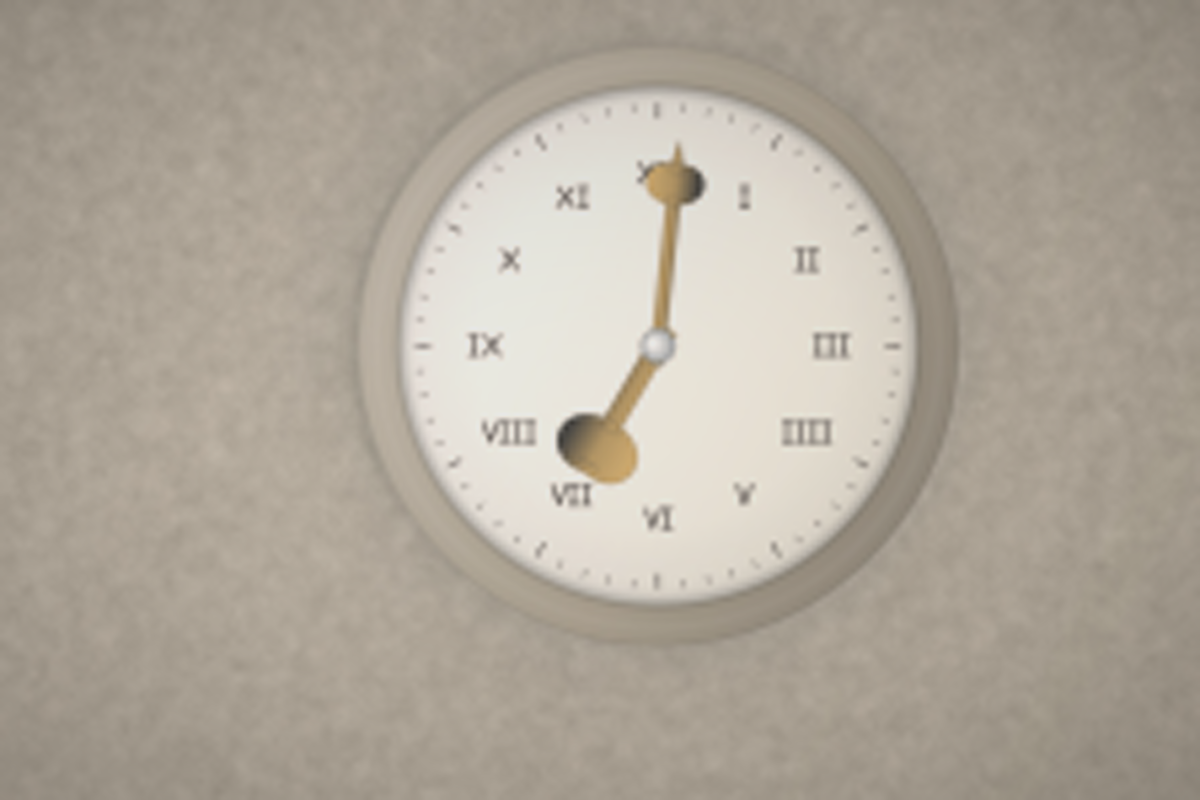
7:01
